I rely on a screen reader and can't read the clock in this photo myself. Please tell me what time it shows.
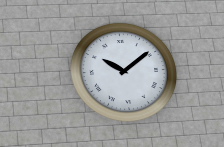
10:09
